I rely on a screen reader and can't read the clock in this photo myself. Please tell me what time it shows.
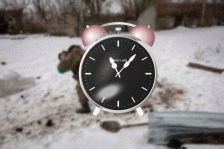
11:07
